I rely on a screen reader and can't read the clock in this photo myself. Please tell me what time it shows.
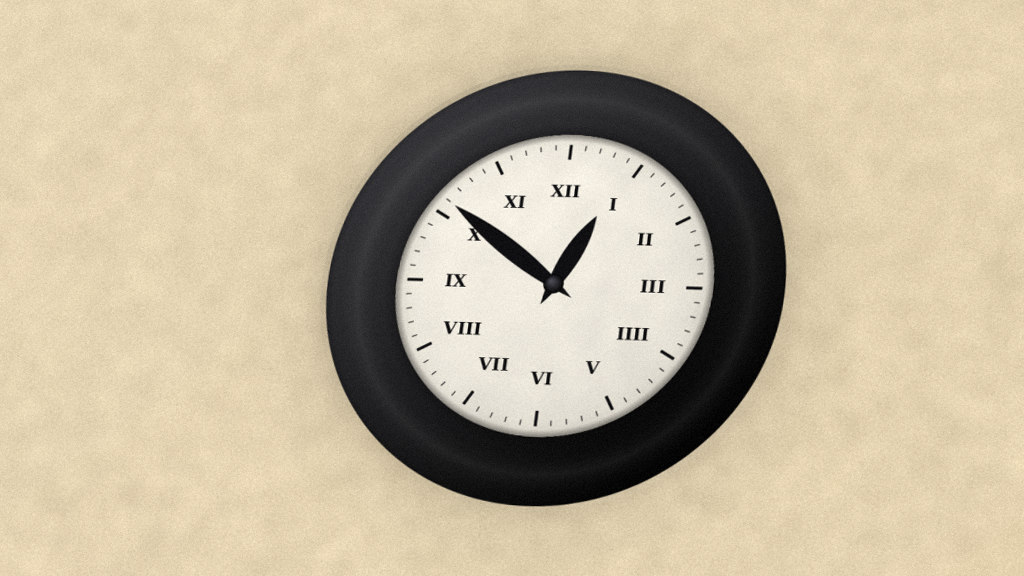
12:51
